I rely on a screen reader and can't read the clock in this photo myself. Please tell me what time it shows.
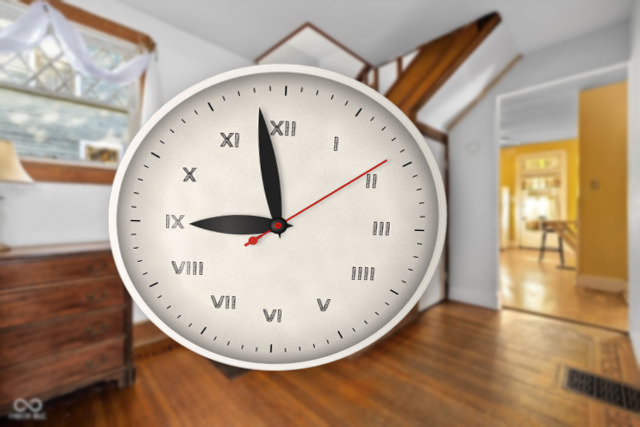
8:58:09
